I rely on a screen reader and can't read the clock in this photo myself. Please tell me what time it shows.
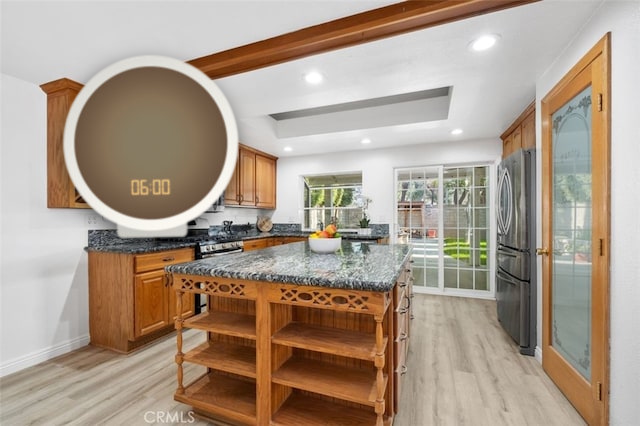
6:00
